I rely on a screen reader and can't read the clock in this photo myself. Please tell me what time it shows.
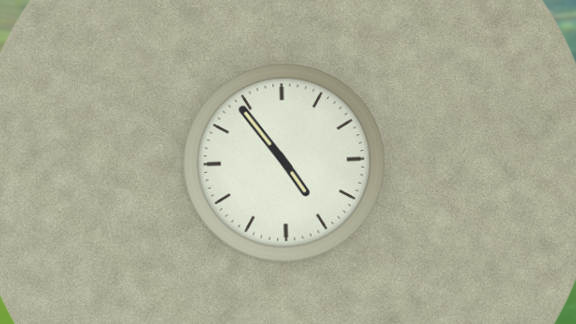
4:54
